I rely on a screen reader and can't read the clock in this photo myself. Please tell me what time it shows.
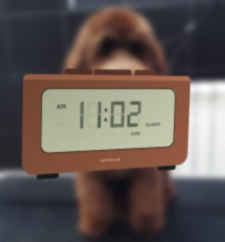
11:02
